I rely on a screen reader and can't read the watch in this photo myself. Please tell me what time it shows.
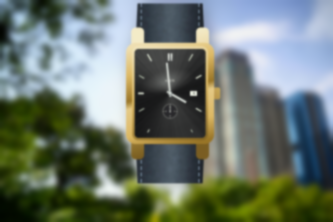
3:59
